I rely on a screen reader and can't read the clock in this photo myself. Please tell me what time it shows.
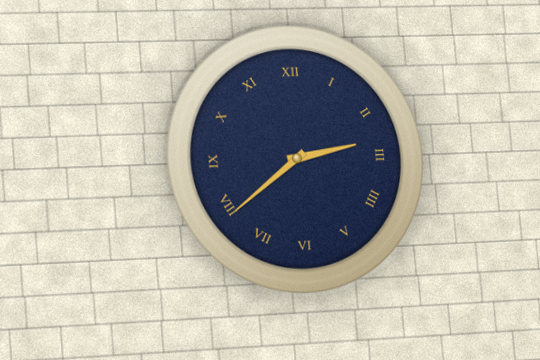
2:39
